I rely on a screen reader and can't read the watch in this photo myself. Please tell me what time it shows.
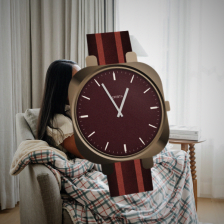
12:56
